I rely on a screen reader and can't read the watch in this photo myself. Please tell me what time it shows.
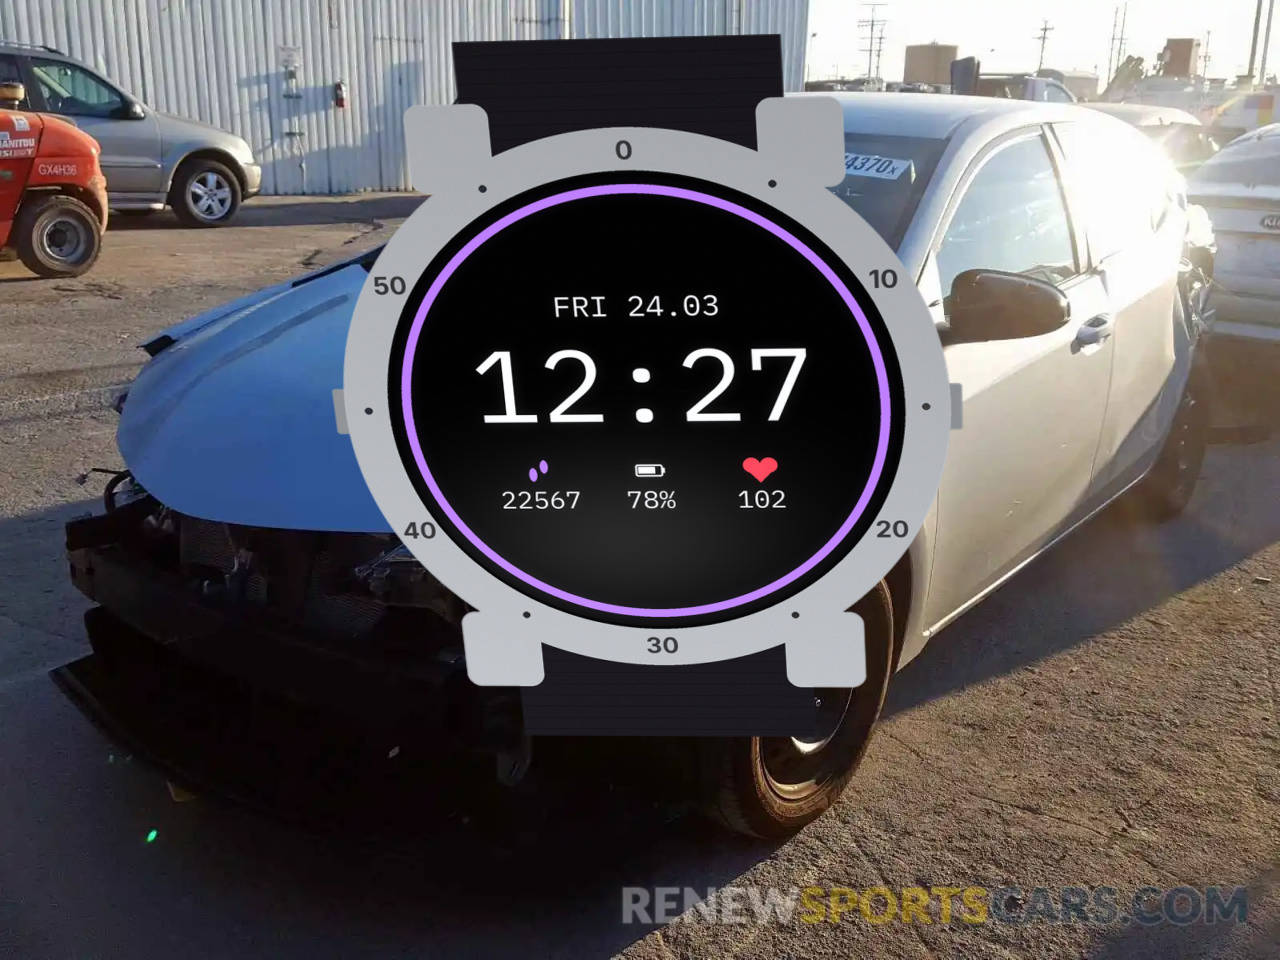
12:27
